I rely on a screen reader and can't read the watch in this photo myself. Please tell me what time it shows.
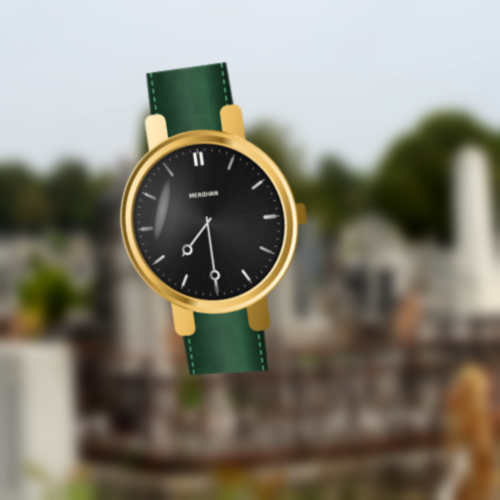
7:30
